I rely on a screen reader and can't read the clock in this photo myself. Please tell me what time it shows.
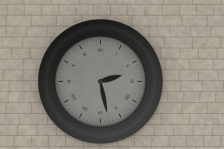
2:28
